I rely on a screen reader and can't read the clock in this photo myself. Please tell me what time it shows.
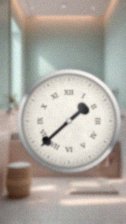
1:38
